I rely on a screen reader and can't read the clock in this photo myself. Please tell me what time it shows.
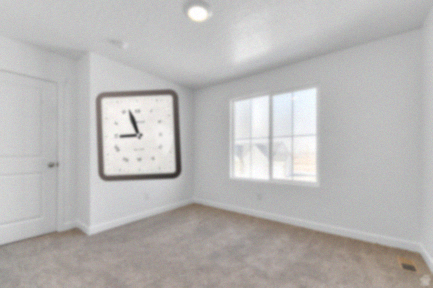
8:57
